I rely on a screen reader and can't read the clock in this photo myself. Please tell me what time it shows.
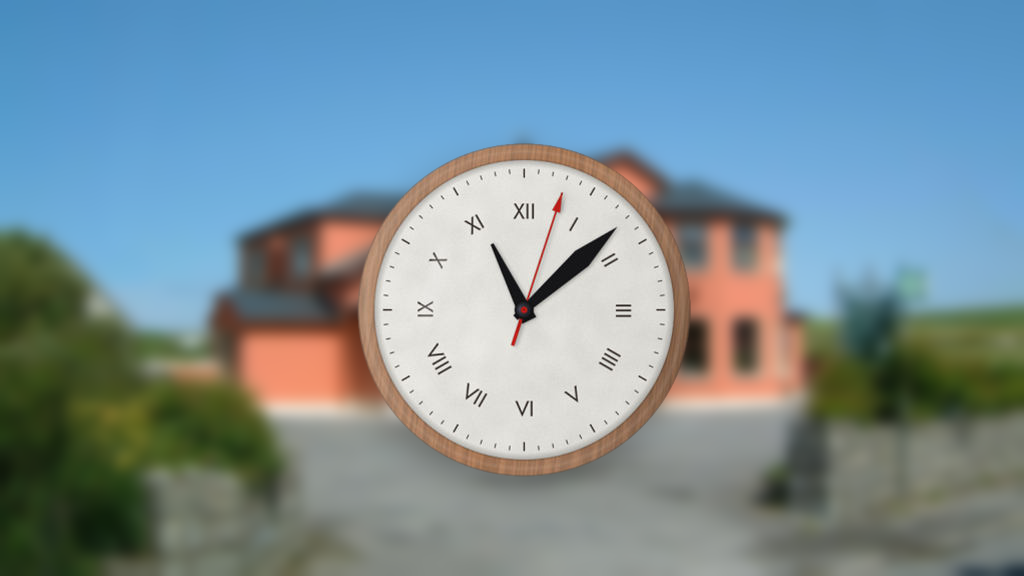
11:08:03
